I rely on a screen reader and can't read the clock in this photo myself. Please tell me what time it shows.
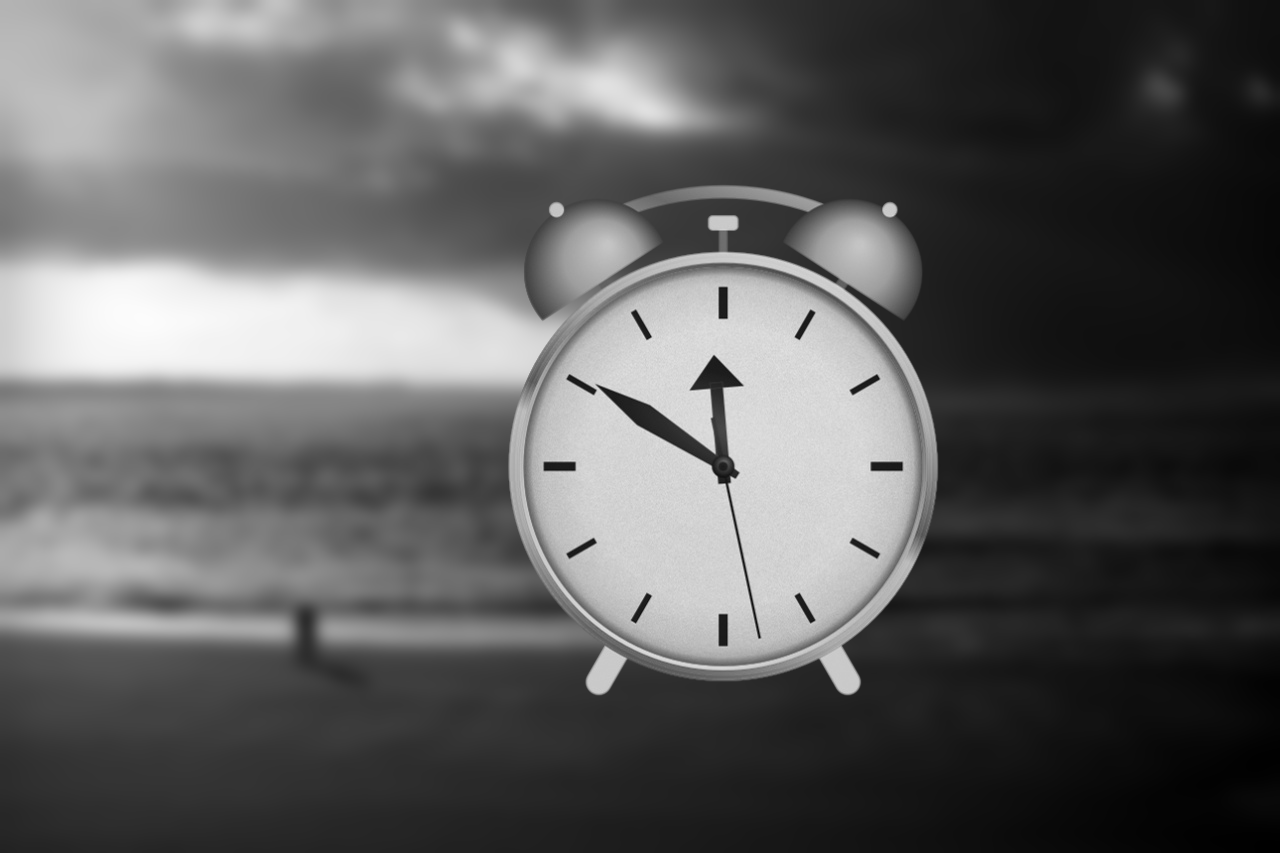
11:50:28
